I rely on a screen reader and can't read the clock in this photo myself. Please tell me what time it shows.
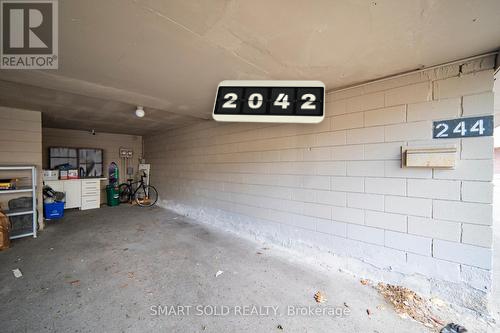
20:42
